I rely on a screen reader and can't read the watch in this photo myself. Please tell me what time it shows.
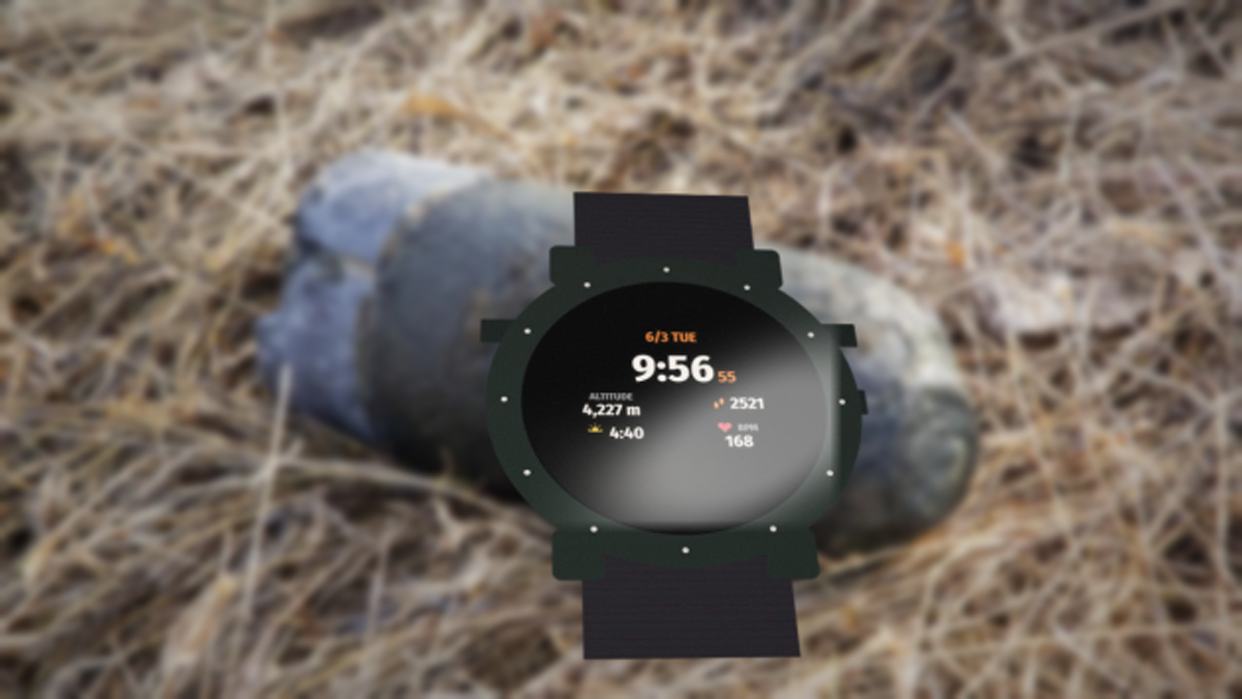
9:56:55
